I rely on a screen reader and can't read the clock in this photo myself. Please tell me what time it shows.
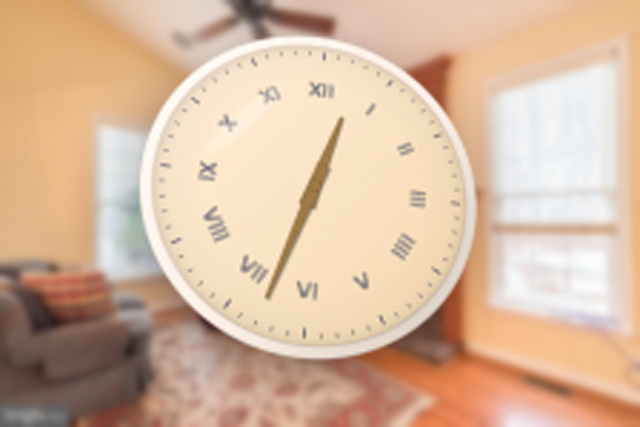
12:33
